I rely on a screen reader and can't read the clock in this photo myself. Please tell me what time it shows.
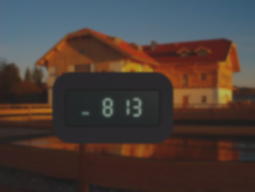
8:13
